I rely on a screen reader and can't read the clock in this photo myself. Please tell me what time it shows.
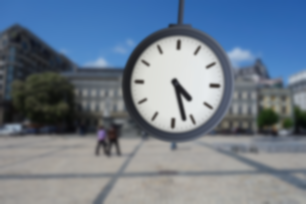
4:27
